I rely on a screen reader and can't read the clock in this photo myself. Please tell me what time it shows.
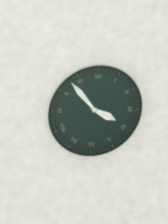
3:53
